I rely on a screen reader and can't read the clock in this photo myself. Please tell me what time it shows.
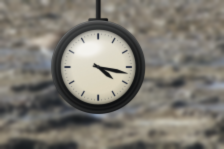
4:17
